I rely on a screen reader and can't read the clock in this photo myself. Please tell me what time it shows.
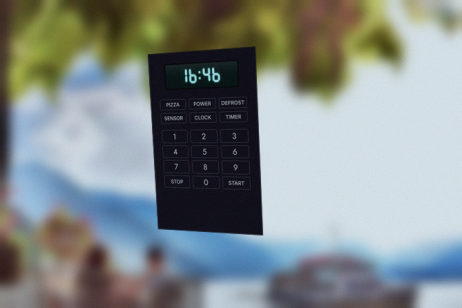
16:46
